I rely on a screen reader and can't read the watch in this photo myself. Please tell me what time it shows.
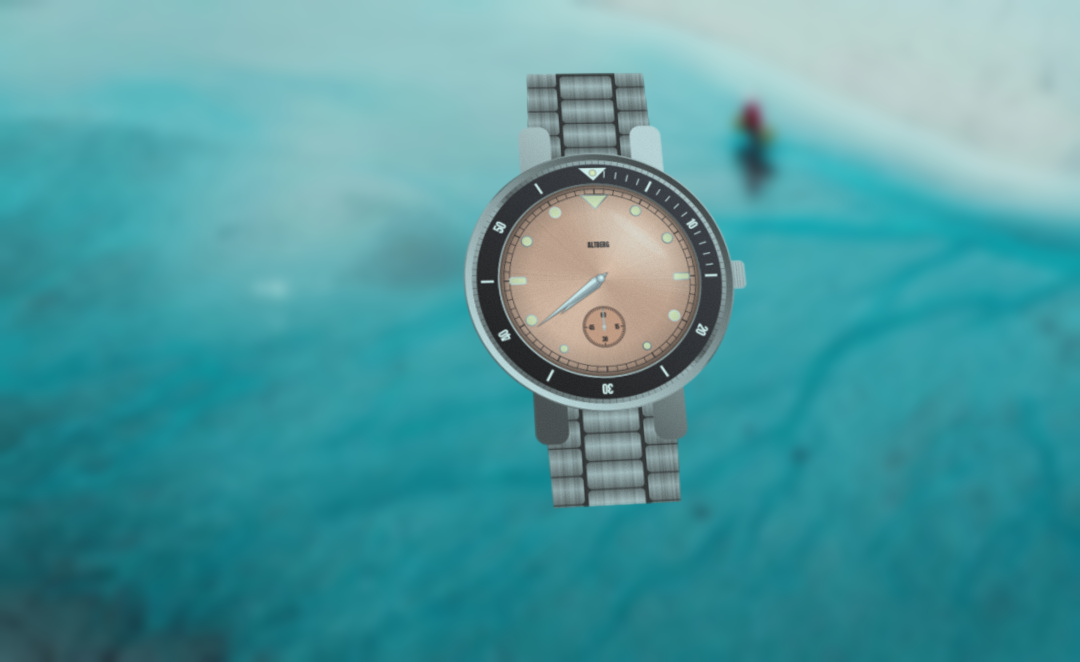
7:39
